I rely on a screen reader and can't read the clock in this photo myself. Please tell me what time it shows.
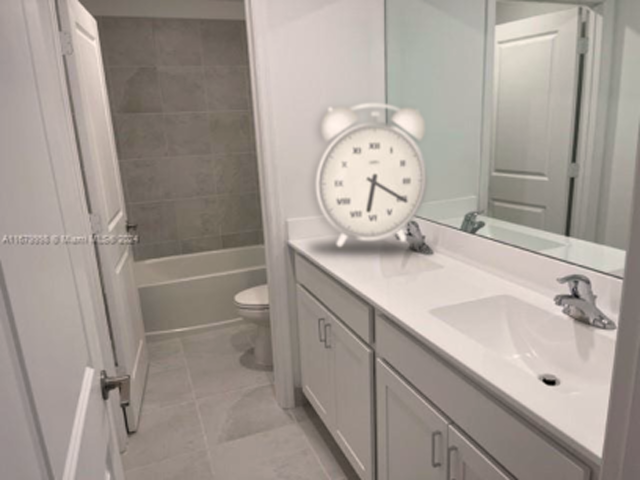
6:20
